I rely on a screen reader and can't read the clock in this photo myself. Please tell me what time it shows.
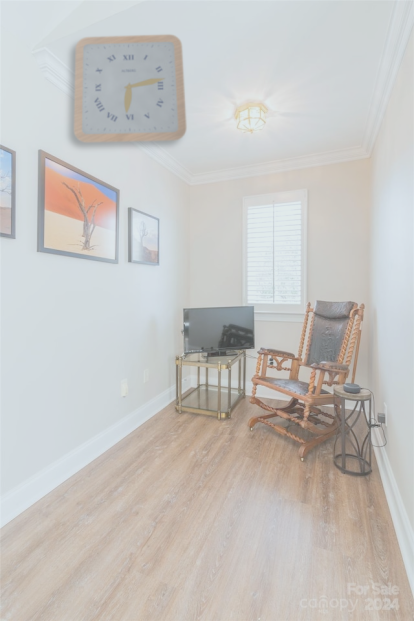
6:13
